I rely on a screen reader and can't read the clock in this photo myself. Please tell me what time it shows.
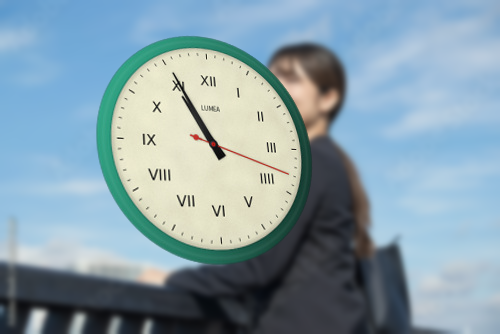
10:55:18
